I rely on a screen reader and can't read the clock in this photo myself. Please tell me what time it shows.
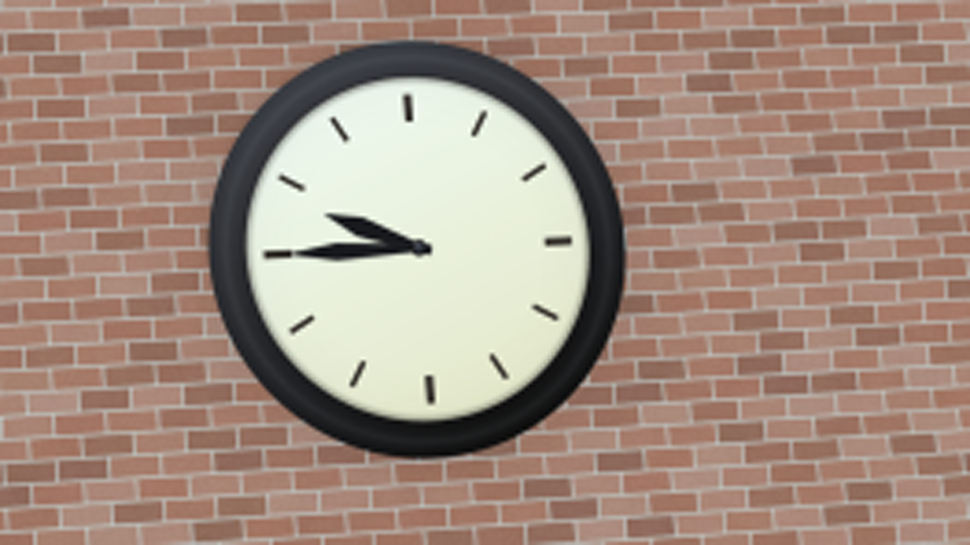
9:45
